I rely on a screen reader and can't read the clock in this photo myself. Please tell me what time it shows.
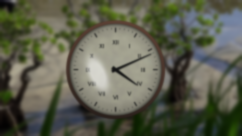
4:11
